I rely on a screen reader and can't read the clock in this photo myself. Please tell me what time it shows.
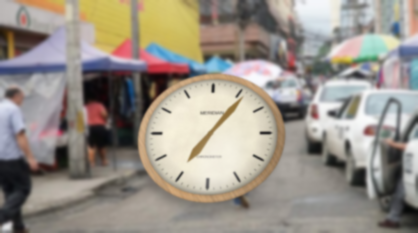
7:06
